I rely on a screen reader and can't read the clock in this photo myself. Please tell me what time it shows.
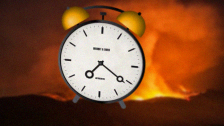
7:21
